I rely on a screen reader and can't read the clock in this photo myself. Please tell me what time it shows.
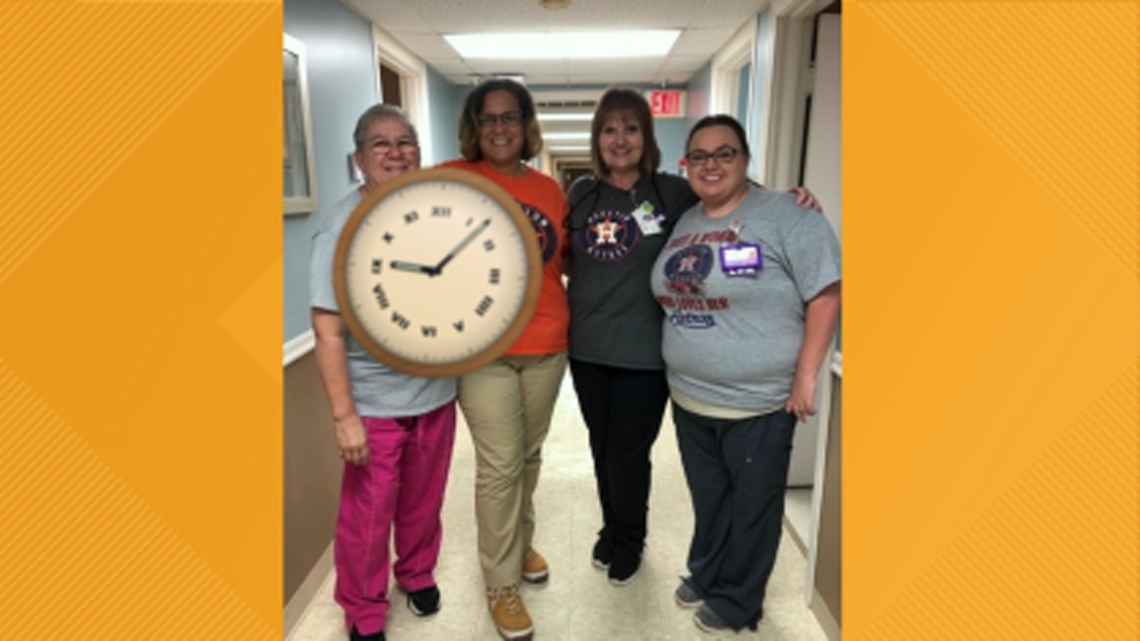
9:07
